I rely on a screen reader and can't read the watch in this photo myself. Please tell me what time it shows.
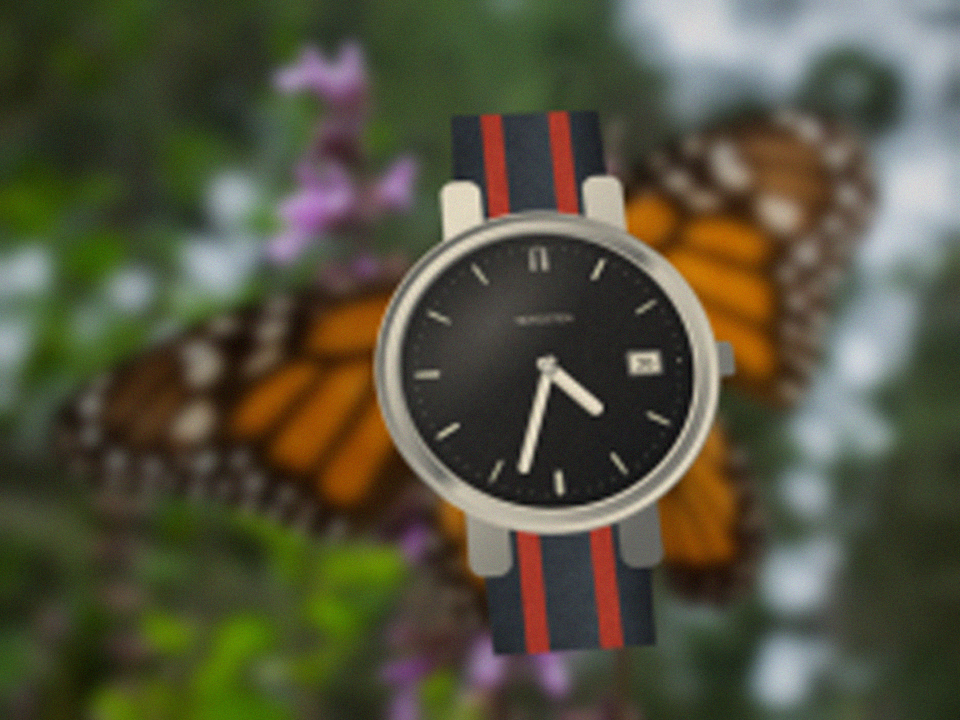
4:33
